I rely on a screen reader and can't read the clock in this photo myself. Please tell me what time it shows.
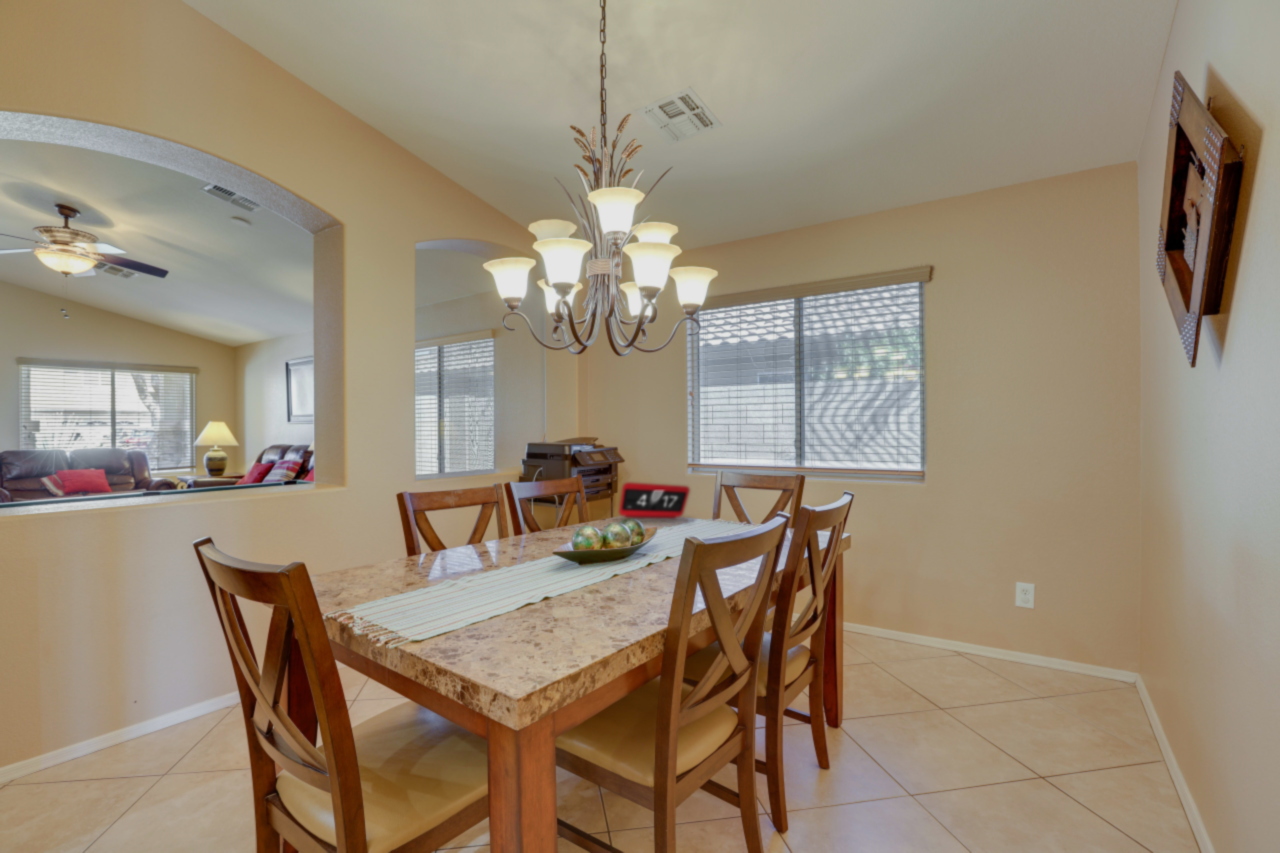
4:17
